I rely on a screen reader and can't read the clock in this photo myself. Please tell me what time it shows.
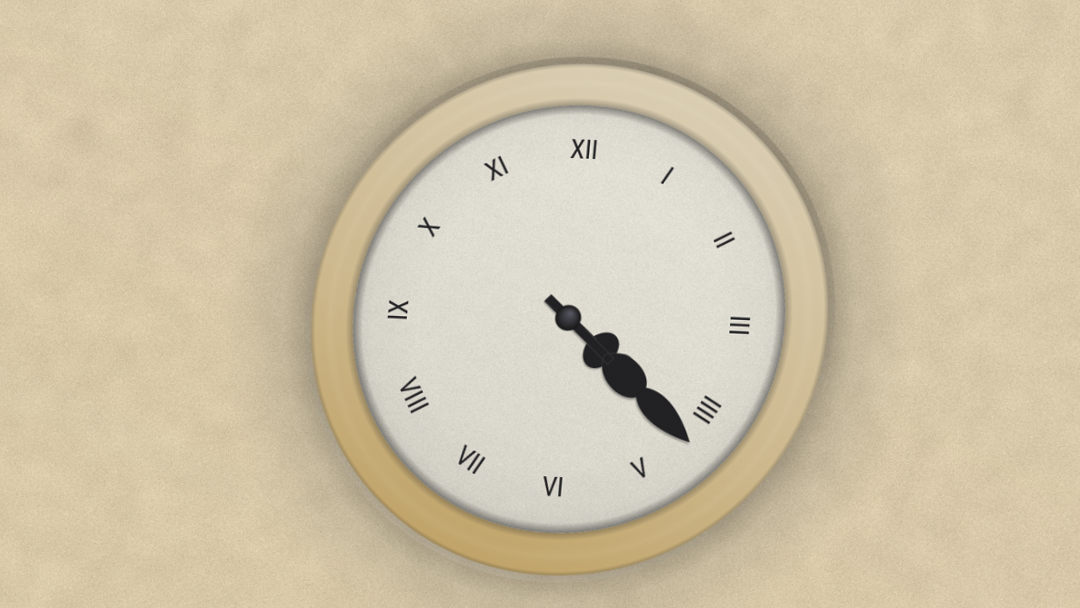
4:22
